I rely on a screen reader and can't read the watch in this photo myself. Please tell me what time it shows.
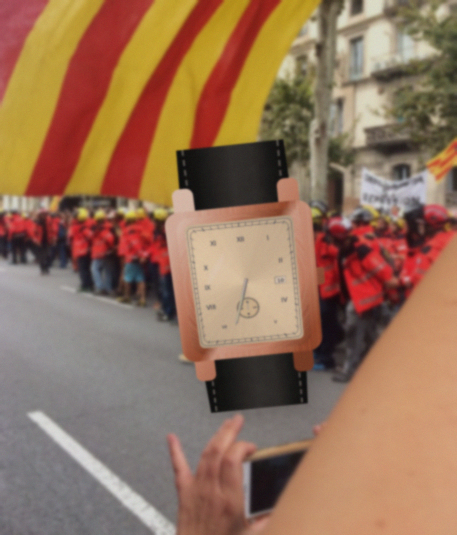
6:33
